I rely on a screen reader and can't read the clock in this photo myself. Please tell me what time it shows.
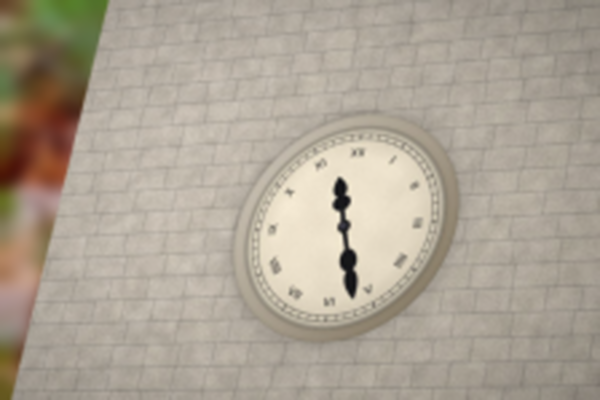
11:27
